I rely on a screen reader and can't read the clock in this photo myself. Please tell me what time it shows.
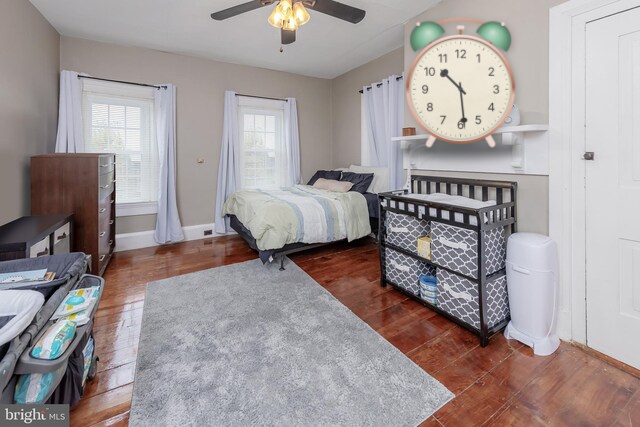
10:29
